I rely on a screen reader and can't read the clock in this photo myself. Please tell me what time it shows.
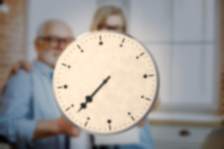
7:38
